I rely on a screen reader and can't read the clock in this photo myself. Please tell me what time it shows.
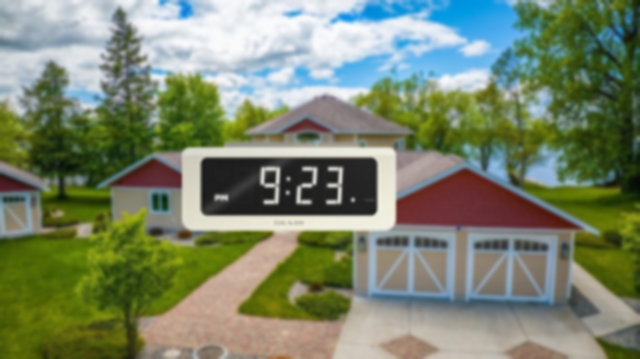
9:23
